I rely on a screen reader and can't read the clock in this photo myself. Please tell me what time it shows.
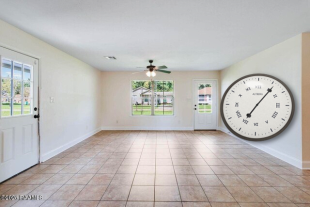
7:06
